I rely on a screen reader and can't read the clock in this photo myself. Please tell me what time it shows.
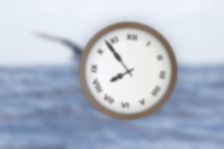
7:53
